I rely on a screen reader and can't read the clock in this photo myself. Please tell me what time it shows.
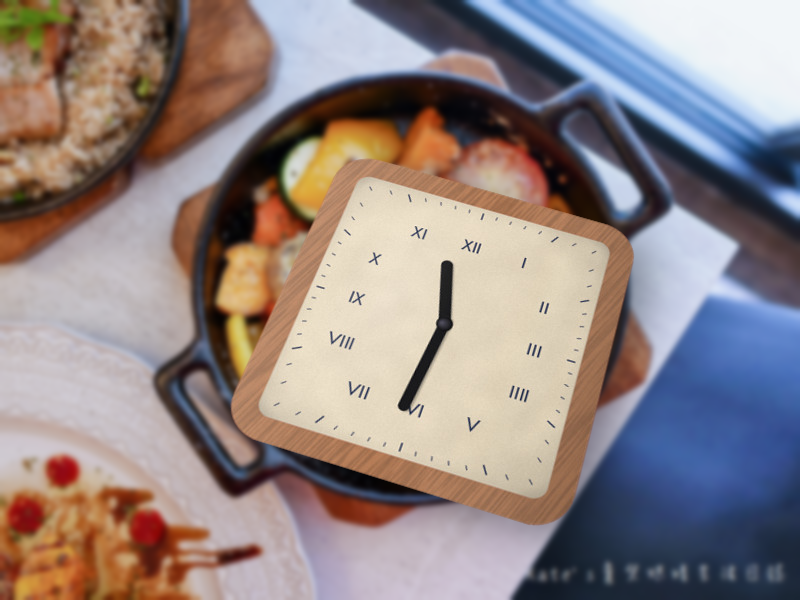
11:31
